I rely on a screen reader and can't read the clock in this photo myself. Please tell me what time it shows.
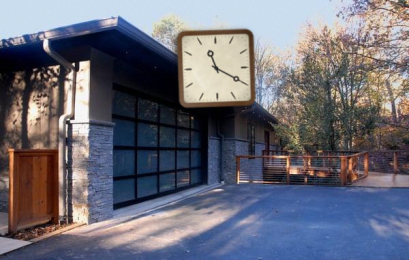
11:20
